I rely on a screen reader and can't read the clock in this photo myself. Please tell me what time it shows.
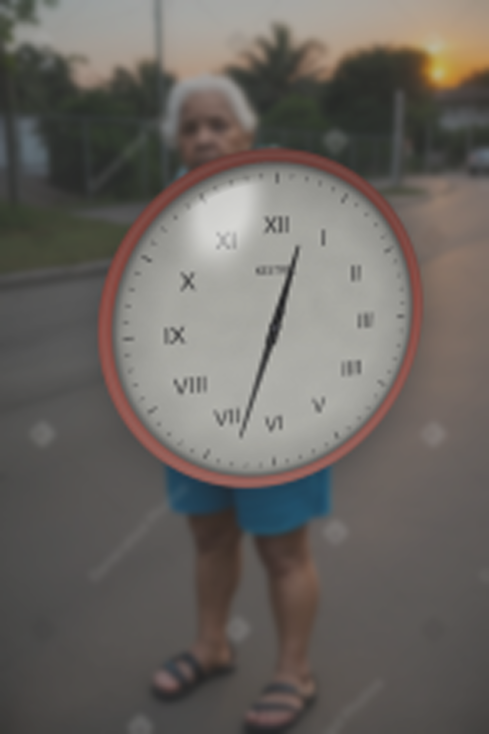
12:33
